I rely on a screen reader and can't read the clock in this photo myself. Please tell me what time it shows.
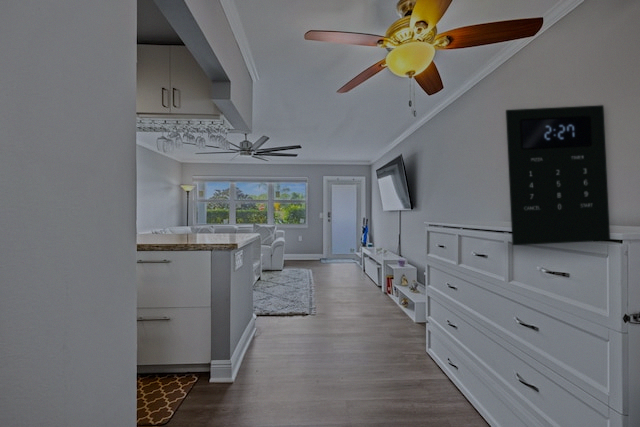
2:27
